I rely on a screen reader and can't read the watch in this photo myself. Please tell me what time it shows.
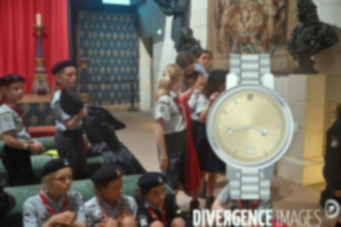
3:43
